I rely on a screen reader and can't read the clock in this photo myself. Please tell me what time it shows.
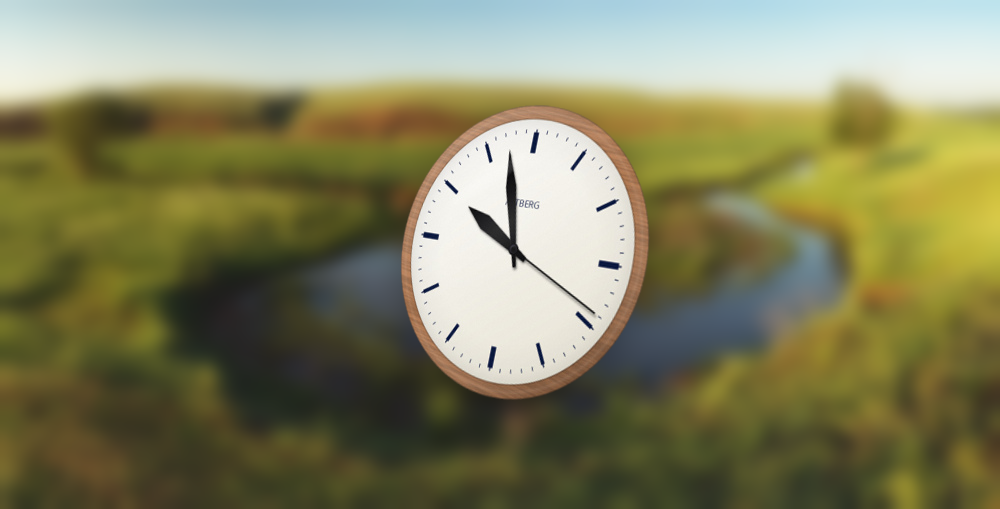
9:57:19
